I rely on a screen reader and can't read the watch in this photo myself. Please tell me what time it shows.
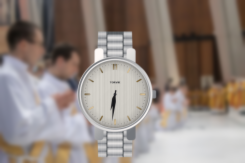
6:31
